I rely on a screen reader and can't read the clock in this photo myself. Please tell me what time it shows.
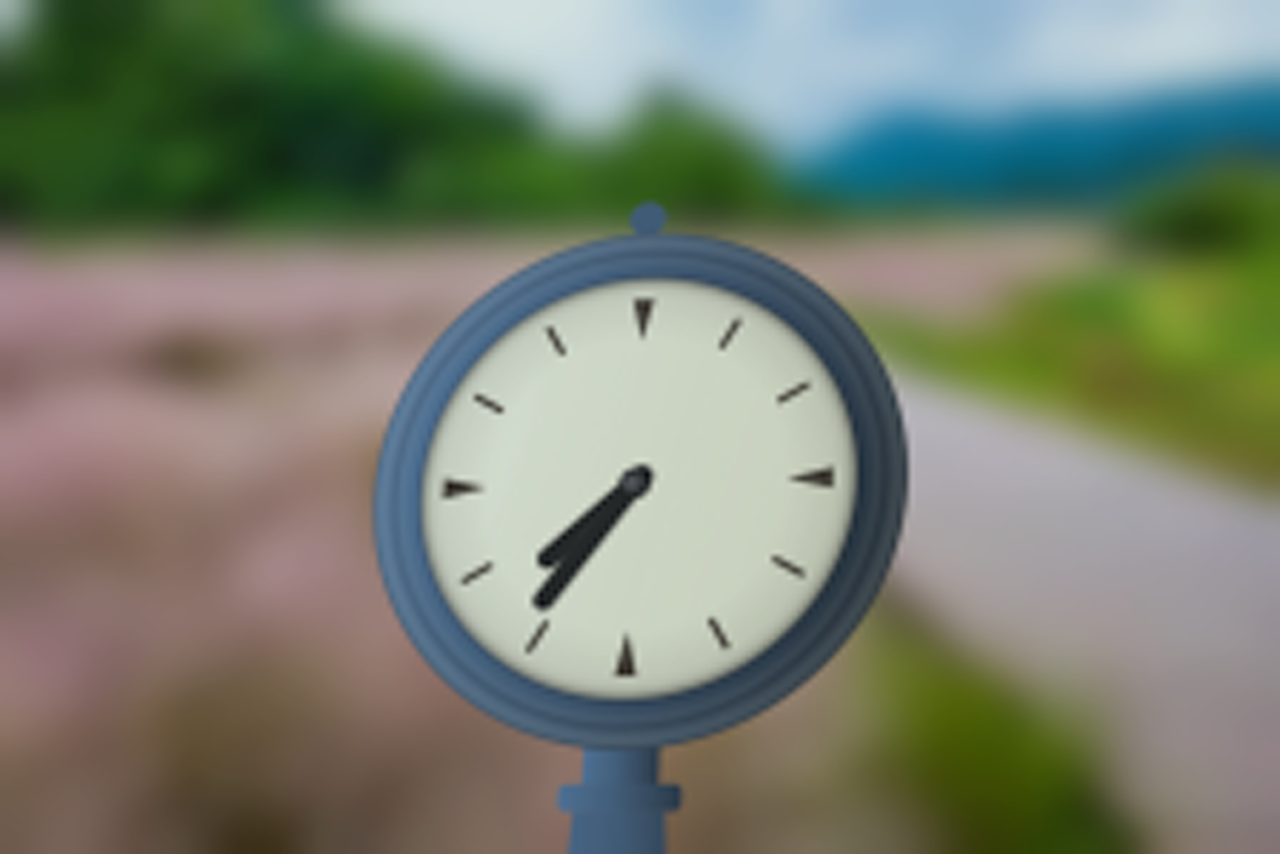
7:36
